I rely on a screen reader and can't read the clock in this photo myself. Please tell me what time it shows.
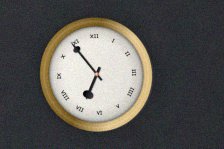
6:54
